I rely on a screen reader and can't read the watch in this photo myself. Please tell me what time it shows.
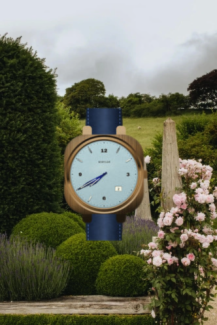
7:40
